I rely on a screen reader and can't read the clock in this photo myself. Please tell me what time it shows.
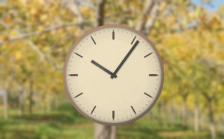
10:06
